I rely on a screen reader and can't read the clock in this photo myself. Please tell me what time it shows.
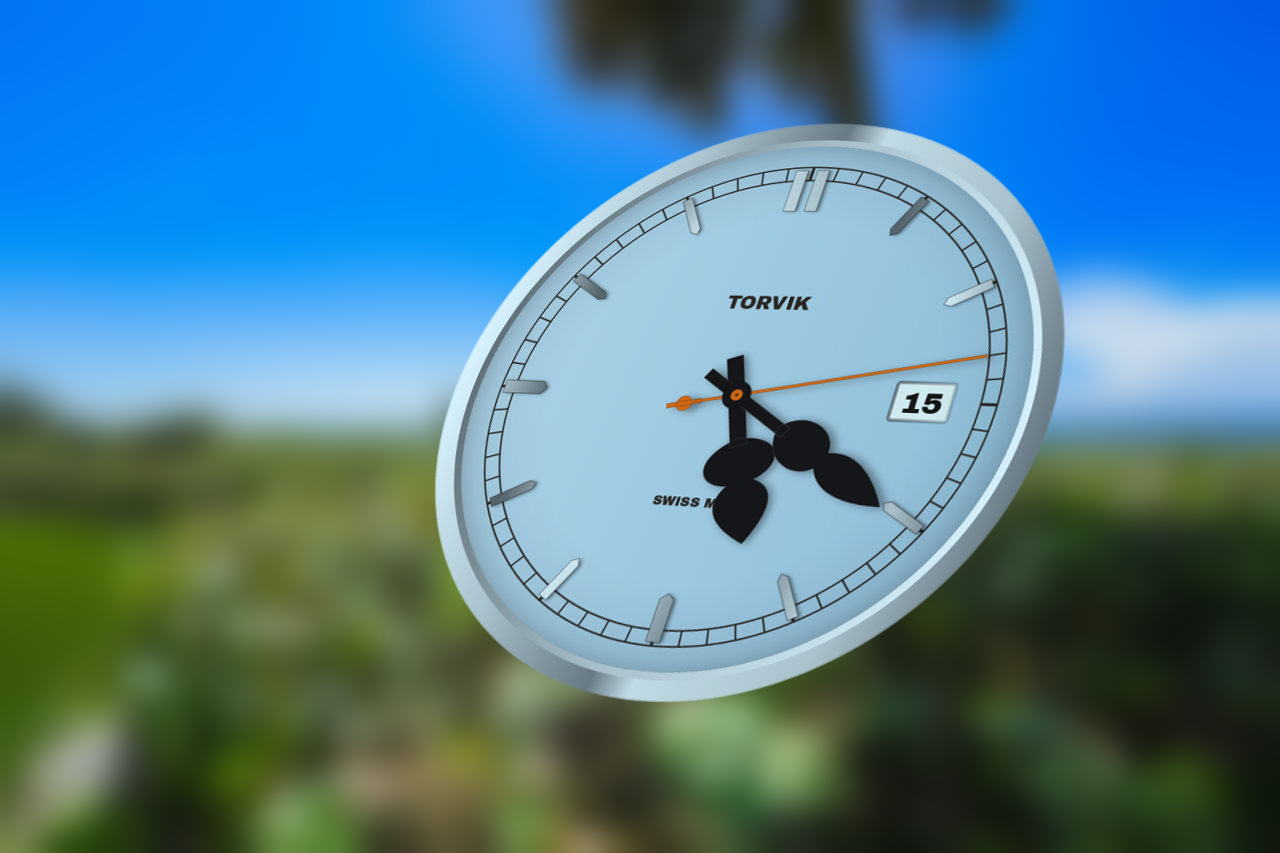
5:20:13
